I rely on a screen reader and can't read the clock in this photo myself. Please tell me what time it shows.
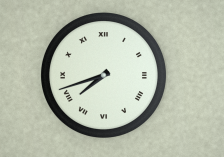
7:42
